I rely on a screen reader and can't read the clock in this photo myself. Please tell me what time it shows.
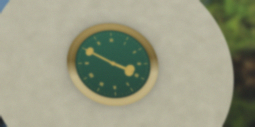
3:50
